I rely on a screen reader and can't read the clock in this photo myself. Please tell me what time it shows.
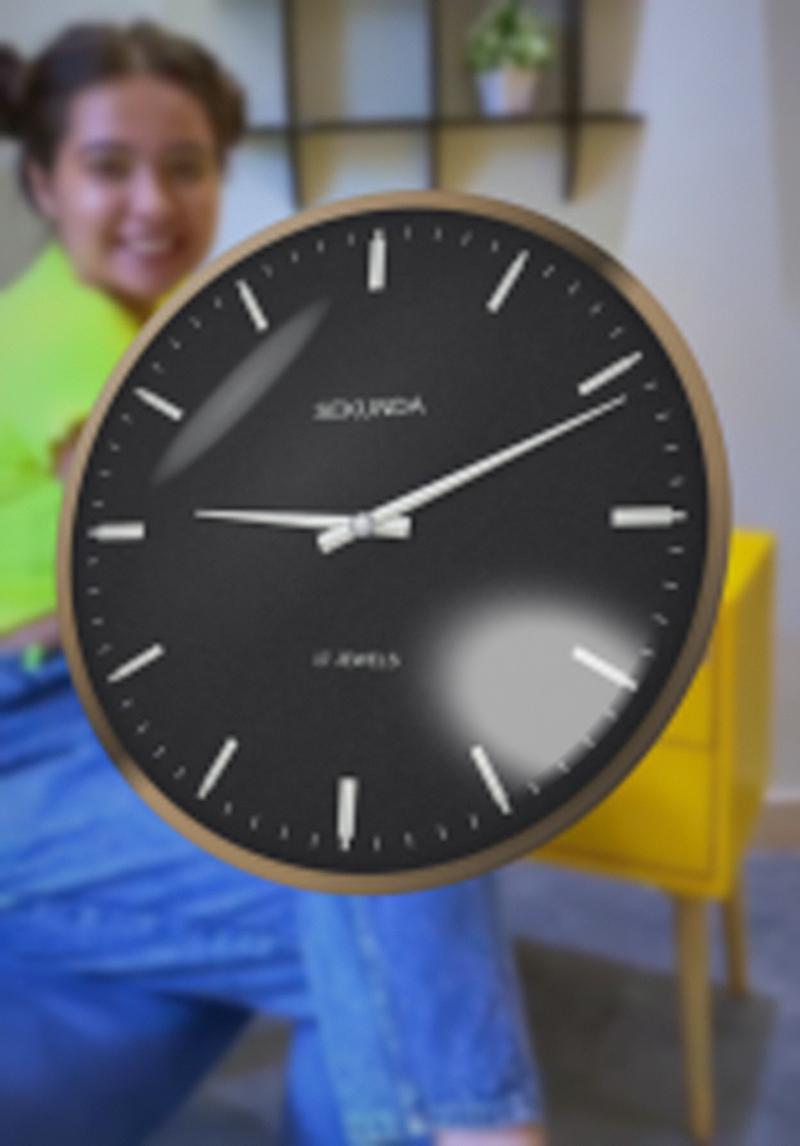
9:11
